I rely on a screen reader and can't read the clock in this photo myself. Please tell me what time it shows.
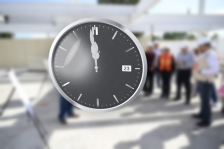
11:59
